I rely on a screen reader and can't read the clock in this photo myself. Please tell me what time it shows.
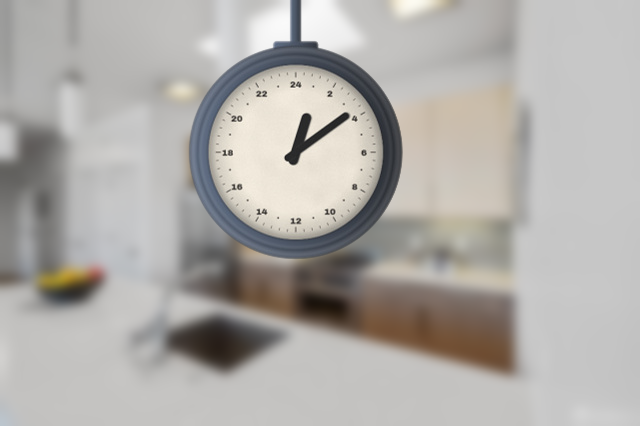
1:09
